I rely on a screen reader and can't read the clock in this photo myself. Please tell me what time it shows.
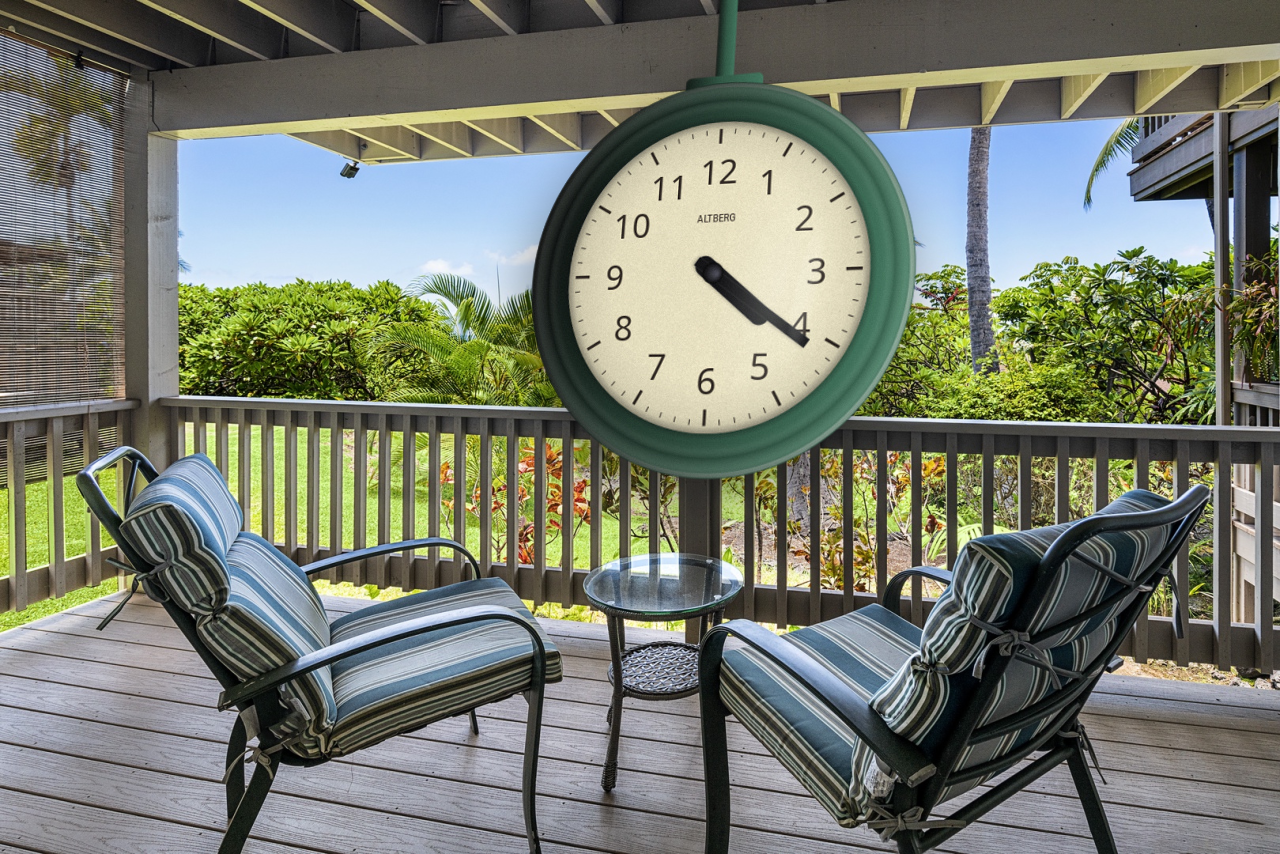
4:21
